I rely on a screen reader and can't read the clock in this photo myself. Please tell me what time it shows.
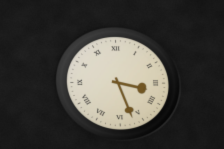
3:27
